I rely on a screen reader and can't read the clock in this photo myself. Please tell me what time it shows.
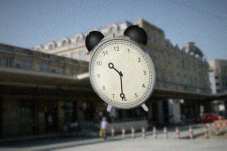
10:31
